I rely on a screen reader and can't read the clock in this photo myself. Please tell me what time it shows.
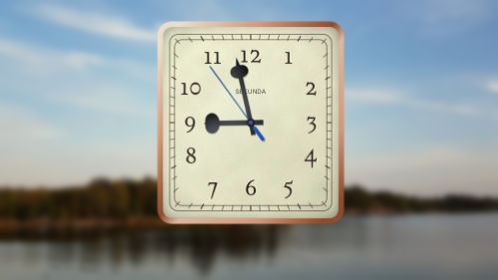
8:57:54
